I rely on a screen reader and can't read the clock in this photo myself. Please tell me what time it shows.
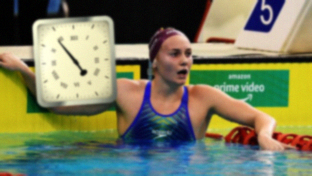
4:54
